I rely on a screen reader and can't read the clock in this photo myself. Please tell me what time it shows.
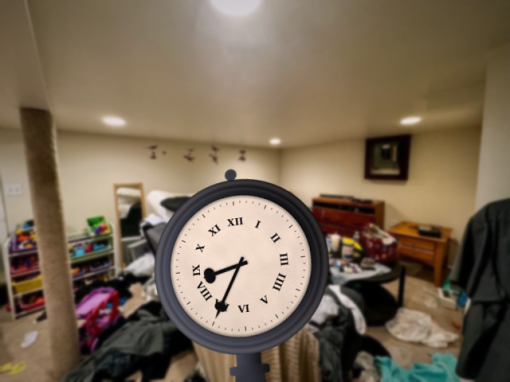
8:35
